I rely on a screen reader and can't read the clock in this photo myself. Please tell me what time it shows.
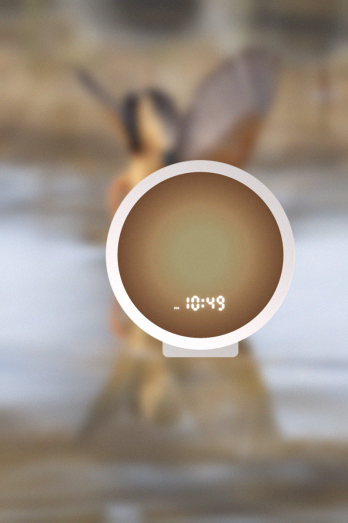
10:49
